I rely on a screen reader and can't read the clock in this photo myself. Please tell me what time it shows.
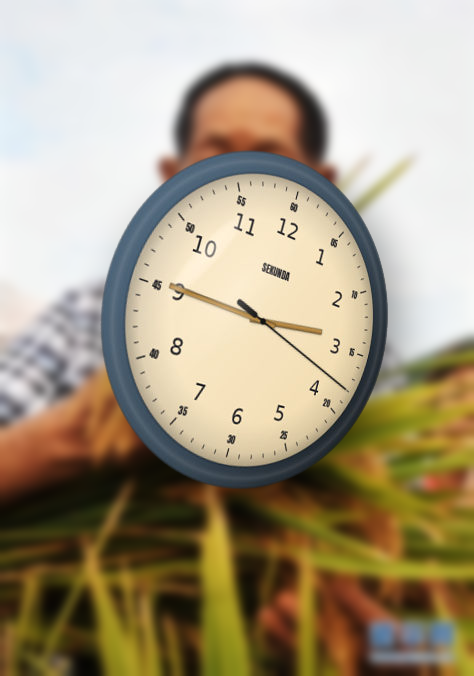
2:45:18
